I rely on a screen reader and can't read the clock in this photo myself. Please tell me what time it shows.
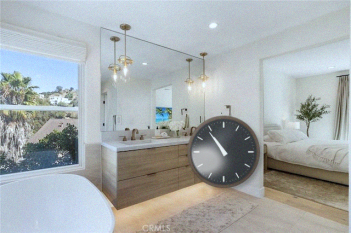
10:54
